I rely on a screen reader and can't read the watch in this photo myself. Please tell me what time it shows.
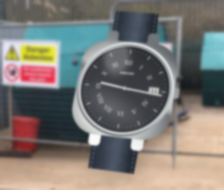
9:16
